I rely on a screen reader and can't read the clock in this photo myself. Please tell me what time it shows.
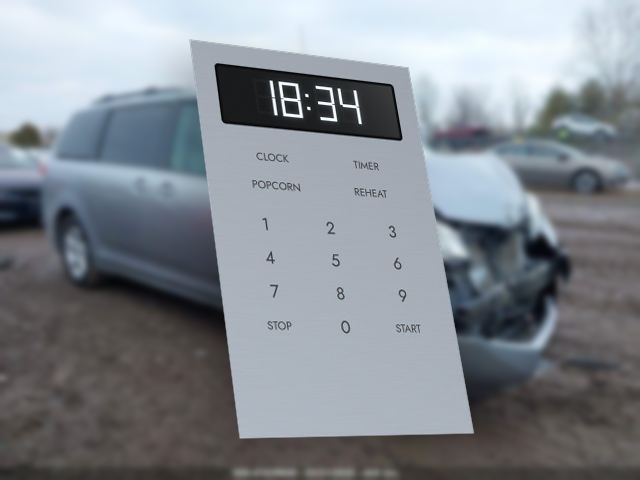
18:34
